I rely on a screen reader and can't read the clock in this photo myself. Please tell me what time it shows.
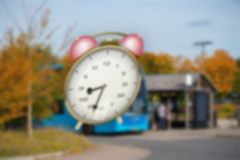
8:33
